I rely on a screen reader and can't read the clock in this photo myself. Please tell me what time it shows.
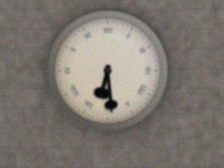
6:29
